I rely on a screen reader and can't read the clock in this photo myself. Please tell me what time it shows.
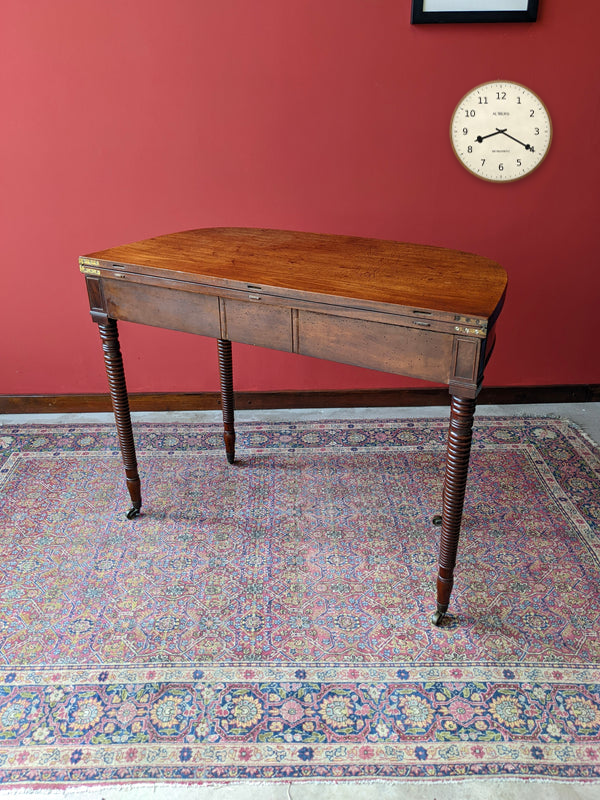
8:20
